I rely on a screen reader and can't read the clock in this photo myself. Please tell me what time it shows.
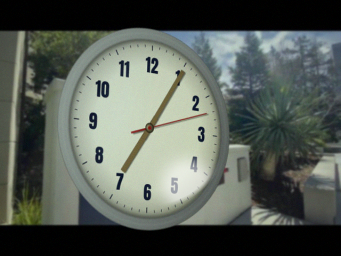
7:05:12
